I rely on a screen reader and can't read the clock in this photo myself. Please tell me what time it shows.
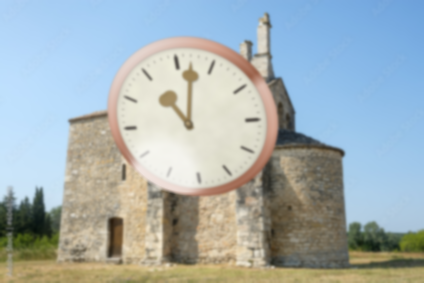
11:02
